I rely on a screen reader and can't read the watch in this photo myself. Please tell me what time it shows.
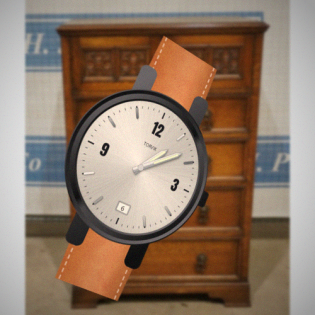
1:08
